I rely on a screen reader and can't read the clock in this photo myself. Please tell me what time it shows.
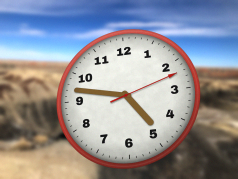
4:47:12
